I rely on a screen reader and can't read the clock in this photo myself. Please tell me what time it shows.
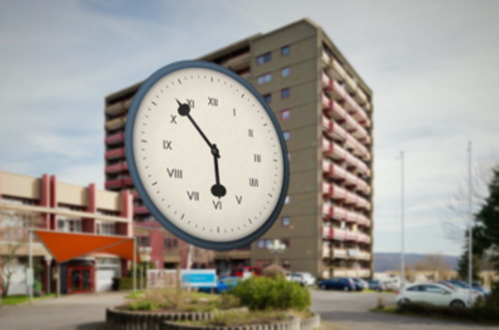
5:53
